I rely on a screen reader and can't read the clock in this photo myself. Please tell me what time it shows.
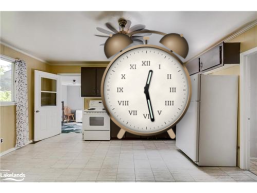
12:28
